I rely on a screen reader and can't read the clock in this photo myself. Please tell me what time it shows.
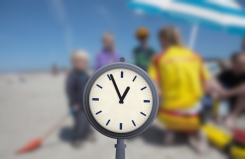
12:56
